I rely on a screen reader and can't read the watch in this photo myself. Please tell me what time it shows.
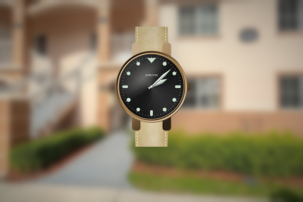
2:08
